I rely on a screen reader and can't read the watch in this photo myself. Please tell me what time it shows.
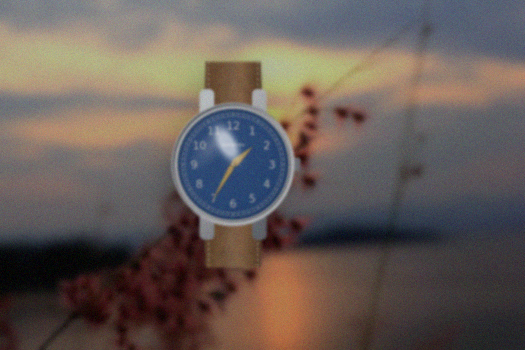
1:35
